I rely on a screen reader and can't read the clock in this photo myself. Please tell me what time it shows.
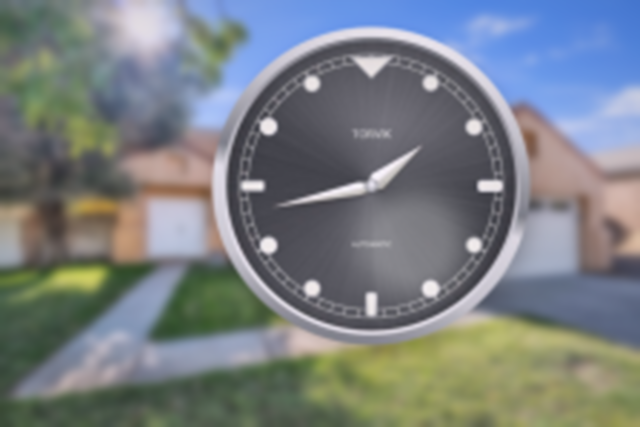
1:43
